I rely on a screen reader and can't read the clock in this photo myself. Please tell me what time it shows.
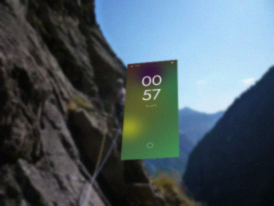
0:57
